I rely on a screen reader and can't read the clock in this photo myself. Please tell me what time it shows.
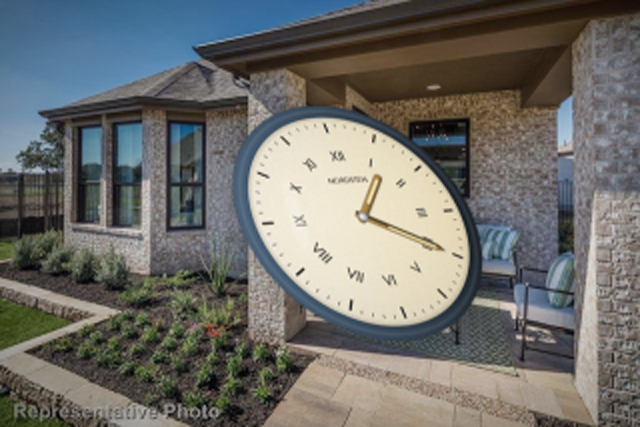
1:20
